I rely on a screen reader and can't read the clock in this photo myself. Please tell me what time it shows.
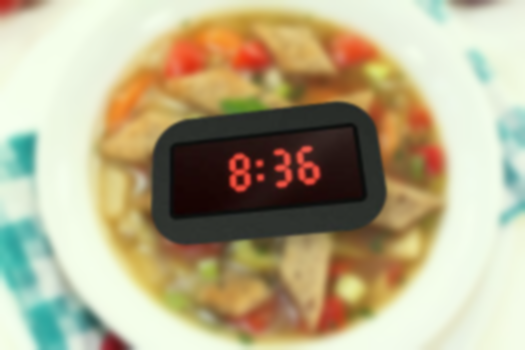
8:36
